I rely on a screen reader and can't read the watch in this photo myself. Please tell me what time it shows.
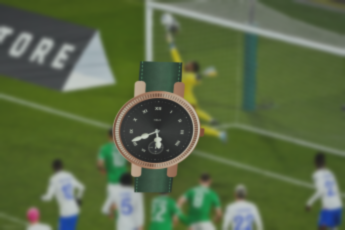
5:41
